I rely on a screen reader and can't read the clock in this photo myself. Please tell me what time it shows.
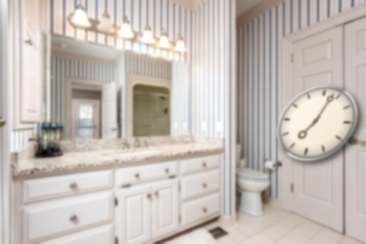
7:03
